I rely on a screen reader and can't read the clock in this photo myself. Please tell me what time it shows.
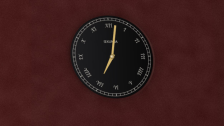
7:02
